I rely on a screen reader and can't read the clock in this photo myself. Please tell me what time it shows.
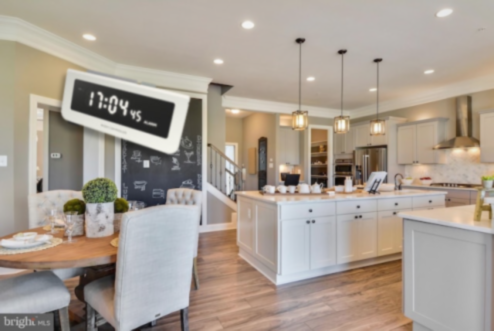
17:04
